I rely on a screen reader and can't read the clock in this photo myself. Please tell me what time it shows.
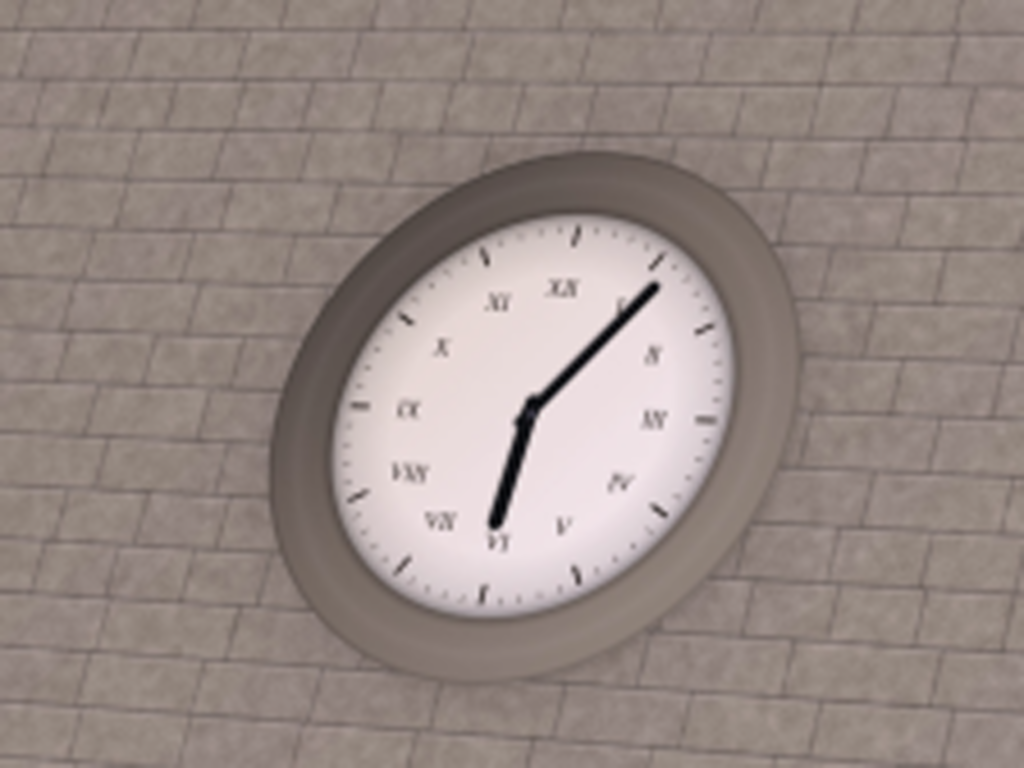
6:06
